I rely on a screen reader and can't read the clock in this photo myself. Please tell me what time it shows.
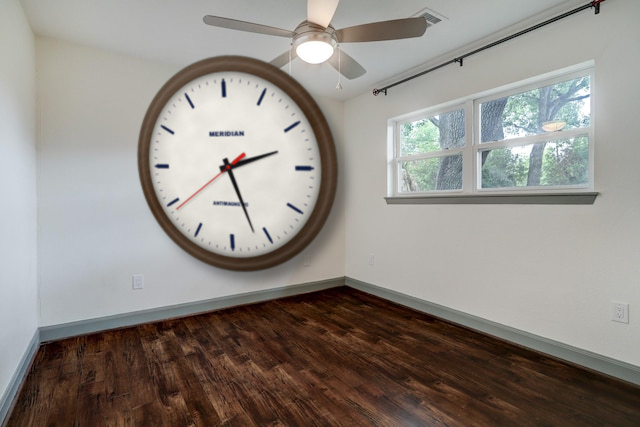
2:26:39
